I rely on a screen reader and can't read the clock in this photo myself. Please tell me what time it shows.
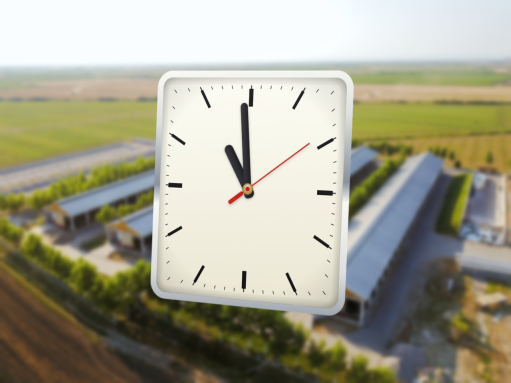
10:59:09
